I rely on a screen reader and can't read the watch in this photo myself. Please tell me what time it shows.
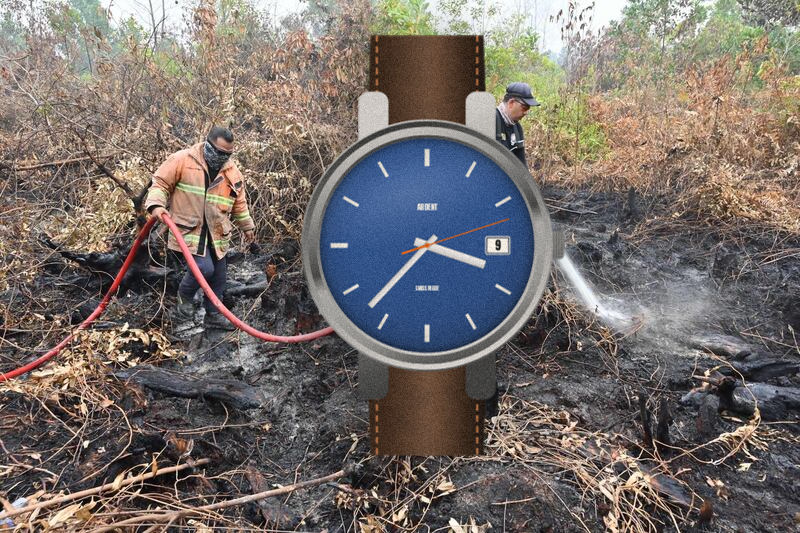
3:37:12
